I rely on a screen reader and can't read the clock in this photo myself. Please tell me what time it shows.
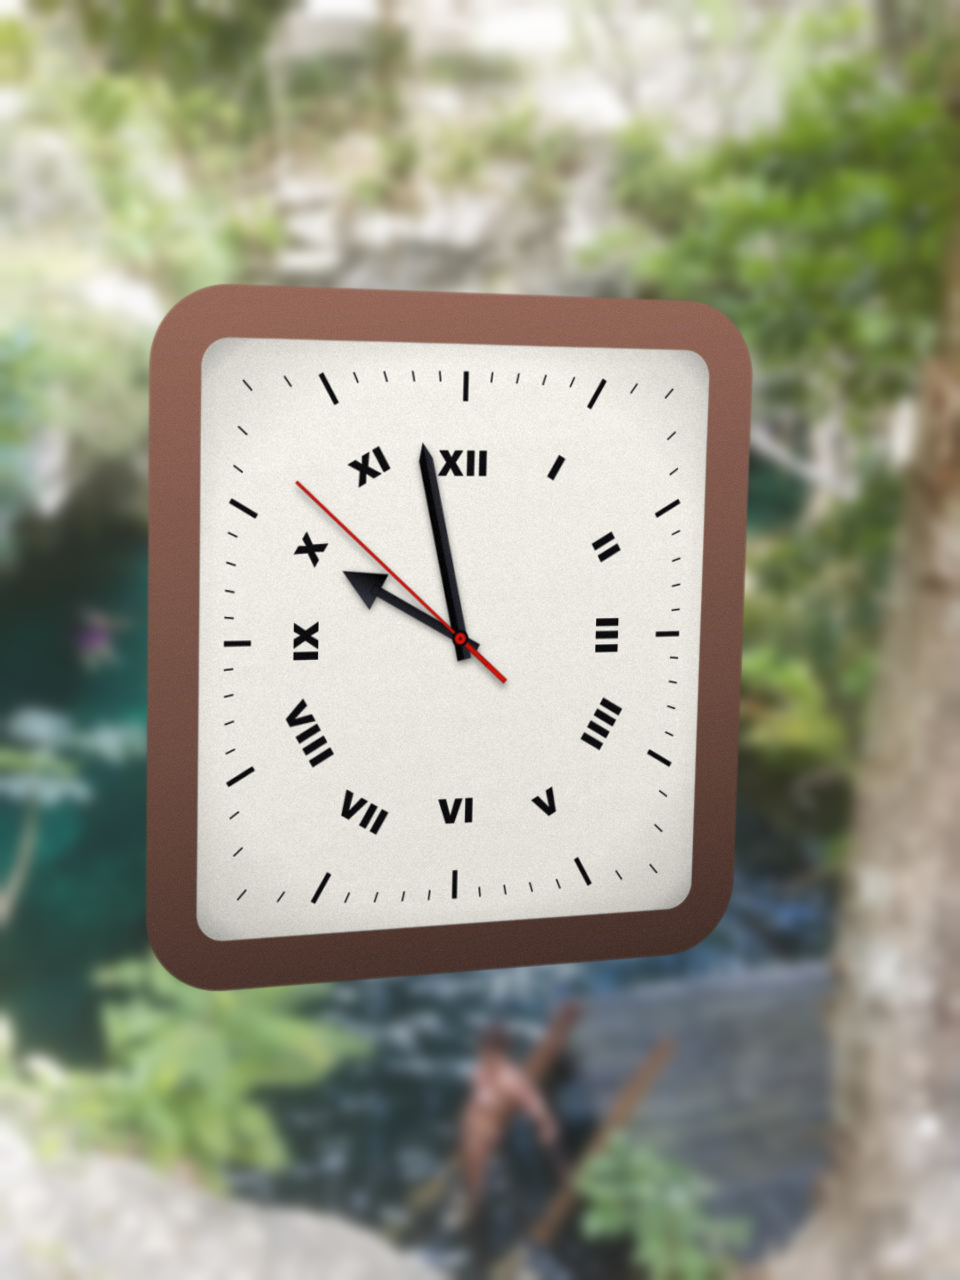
9:57:52
